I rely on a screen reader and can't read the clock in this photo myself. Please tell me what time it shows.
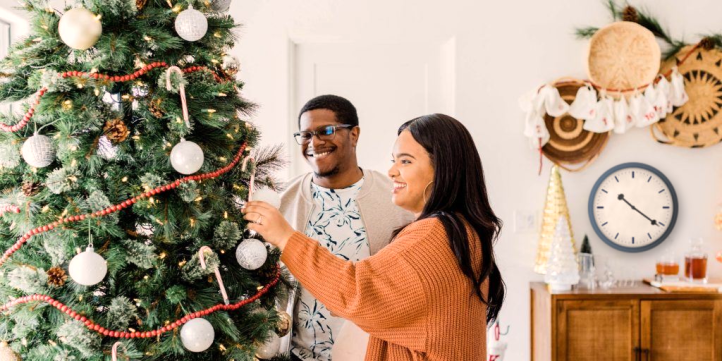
10:21
